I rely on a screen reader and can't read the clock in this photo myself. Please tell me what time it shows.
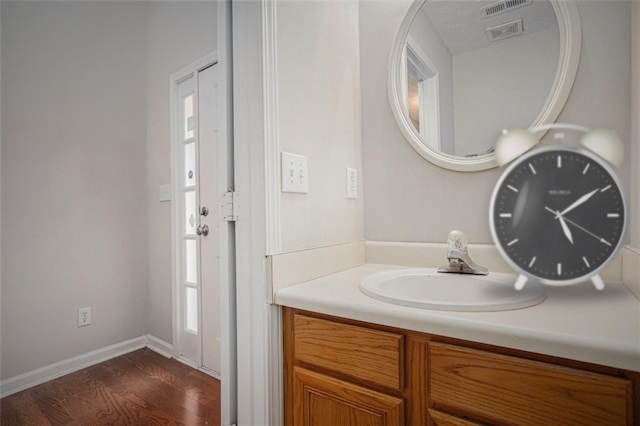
5:09:20
